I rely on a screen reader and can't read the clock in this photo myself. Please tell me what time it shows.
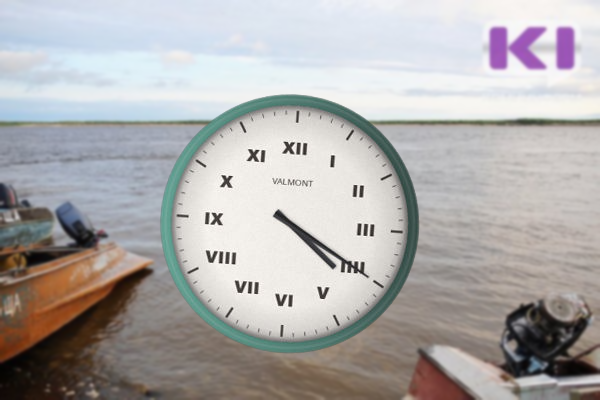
4:20
